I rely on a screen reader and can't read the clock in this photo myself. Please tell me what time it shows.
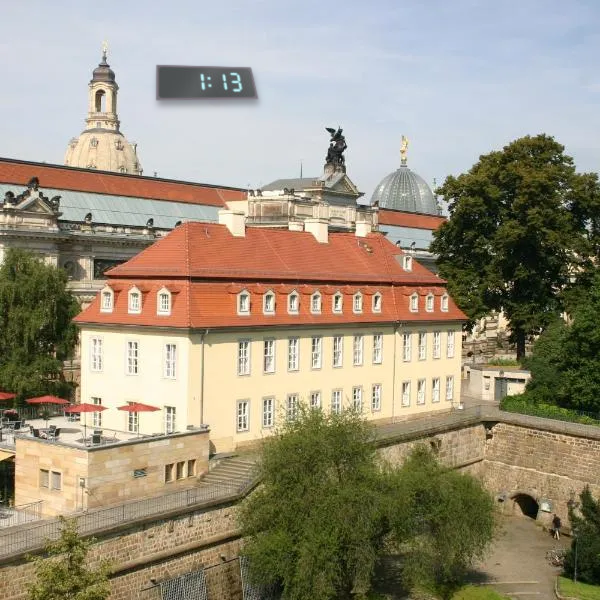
1:13
